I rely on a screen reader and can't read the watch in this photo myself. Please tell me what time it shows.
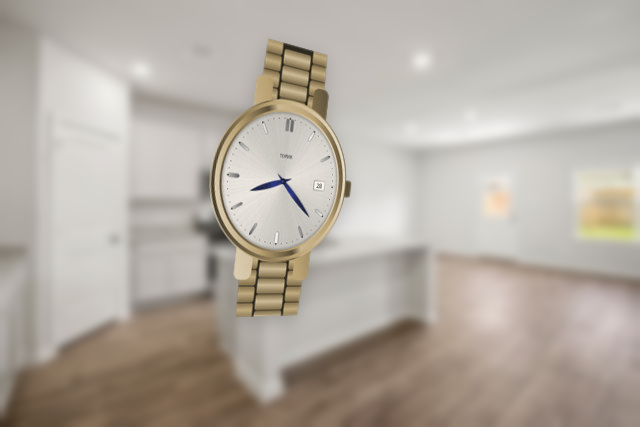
8:22
